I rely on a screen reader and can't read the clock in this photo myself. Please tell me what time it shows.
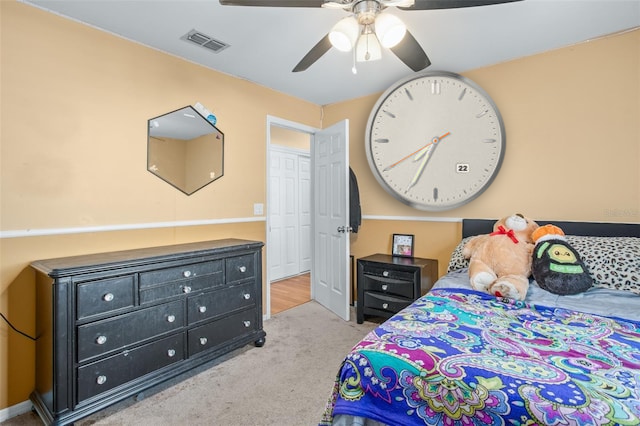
7:34:40
